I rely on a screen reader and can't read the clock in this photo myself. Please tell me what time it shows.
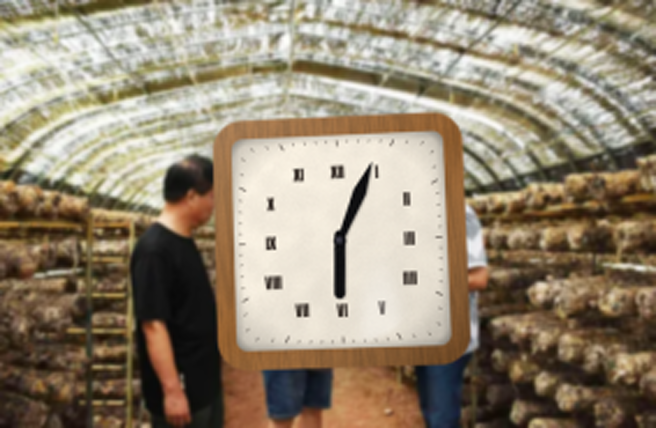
6:04
